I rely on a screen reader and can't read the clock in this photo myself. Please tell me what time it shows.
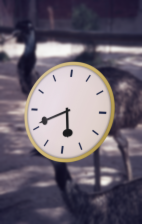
5:41
